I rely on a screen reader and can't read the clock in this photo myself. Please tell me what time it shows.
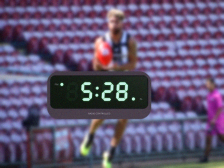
5:28
